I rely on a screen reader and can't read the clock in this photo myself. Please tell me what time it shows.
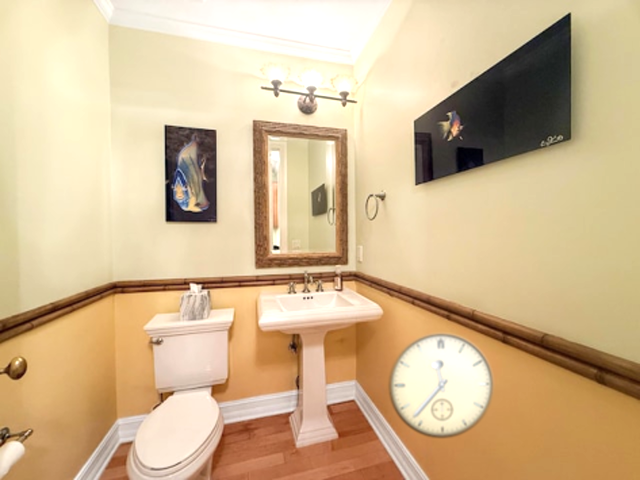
11:37
